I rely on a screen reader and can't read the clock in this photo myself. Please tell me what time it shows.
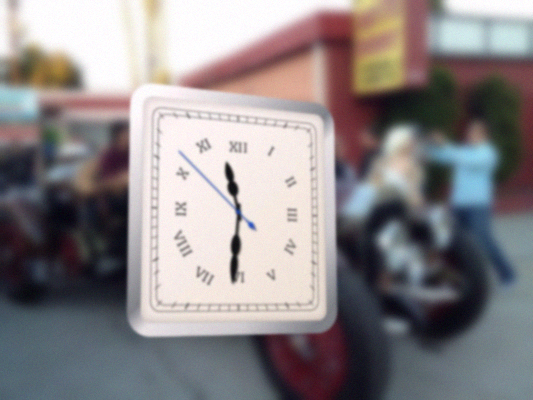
11:30:52
